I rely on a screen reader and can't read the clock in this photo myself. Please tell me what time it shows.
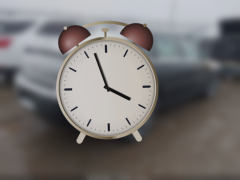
3:57
